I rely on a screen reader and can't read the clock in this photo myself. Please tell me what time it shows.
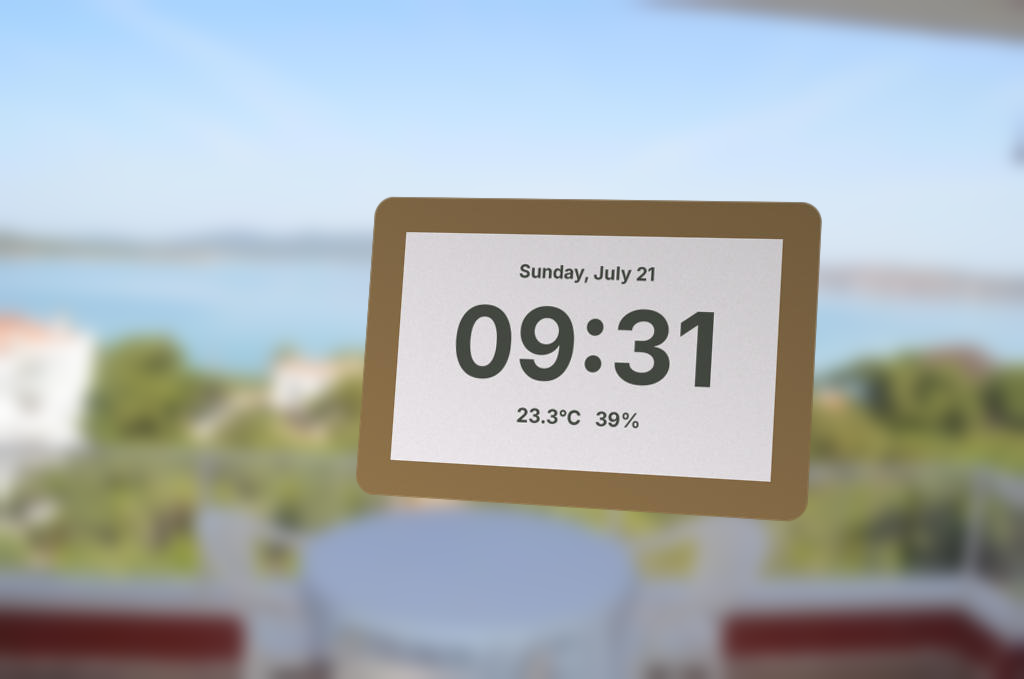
9:31
